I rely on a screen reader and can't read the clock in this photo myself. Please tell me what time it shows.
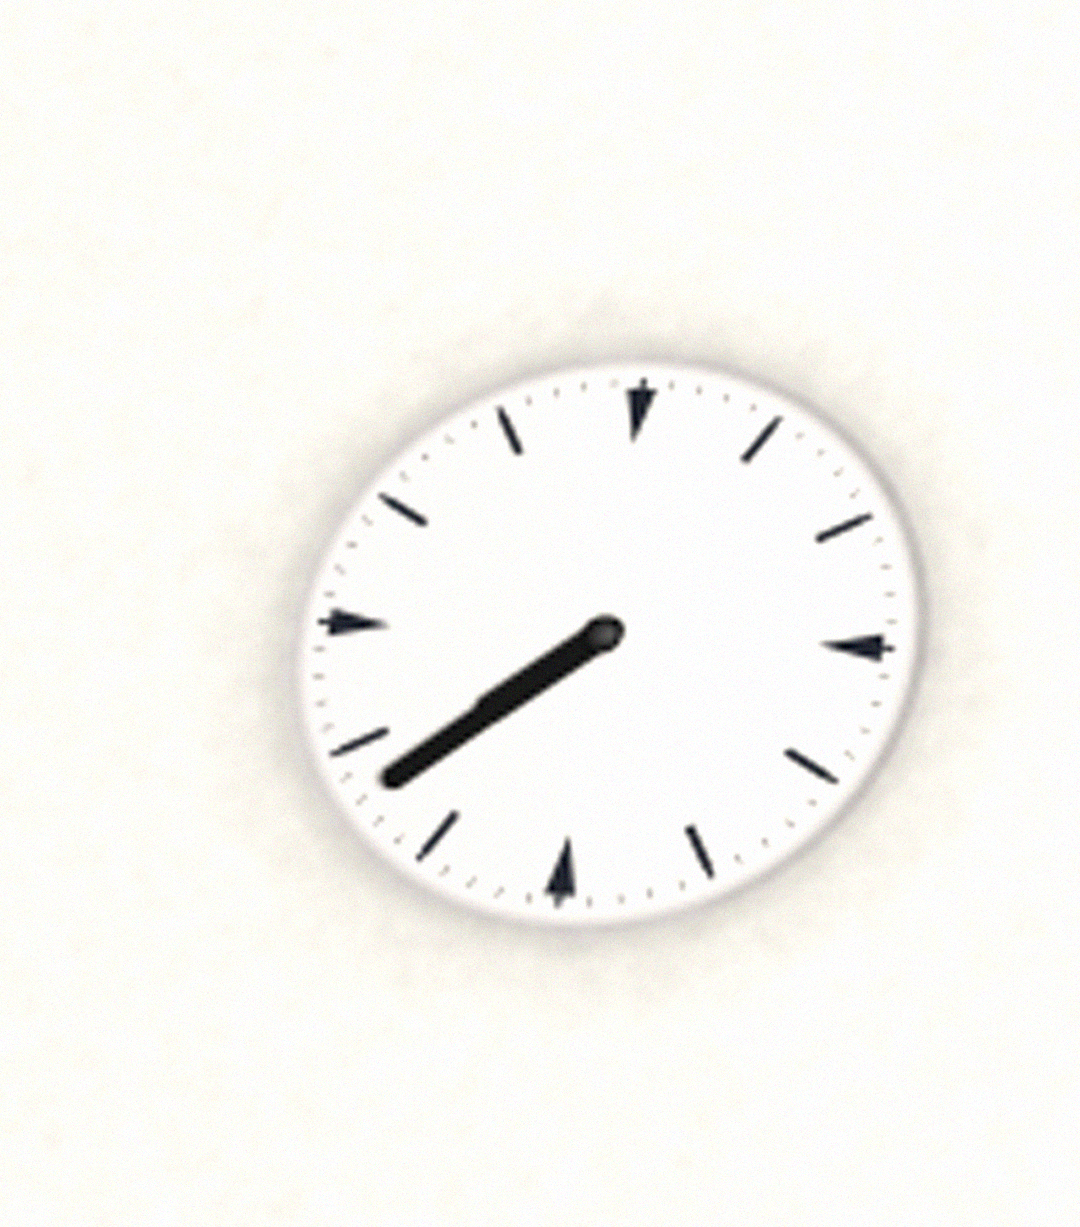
7:38
